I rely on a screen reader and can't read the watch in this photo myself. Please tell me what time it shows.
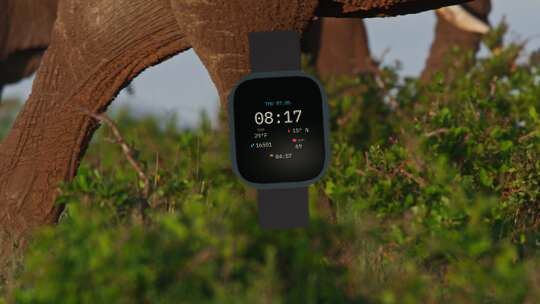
8:17
